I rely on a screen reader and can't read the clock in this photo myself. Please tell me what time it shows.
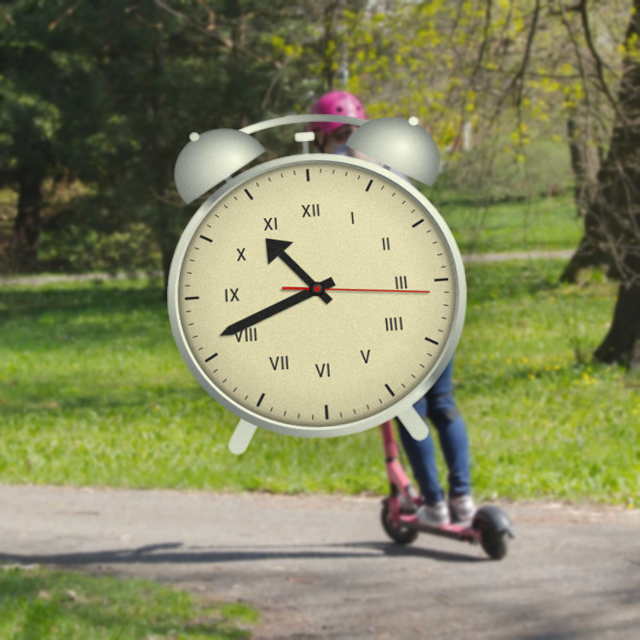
10:41:16
